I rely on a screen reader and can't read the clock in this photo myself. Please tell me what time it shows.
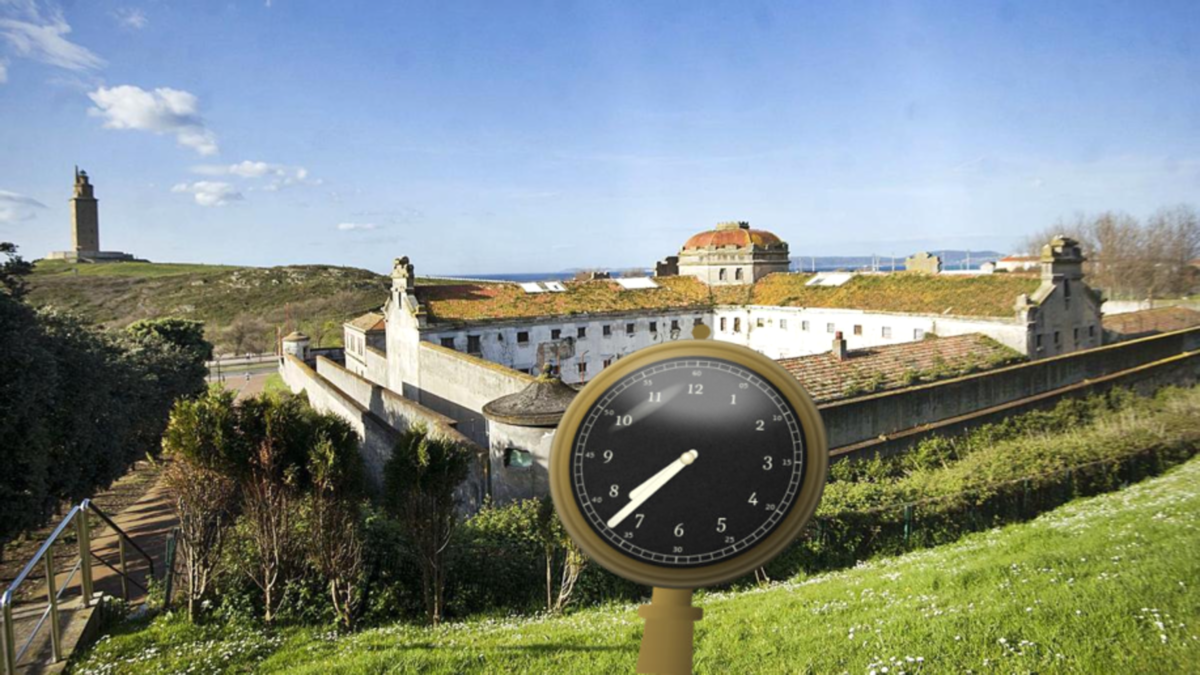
7:37
